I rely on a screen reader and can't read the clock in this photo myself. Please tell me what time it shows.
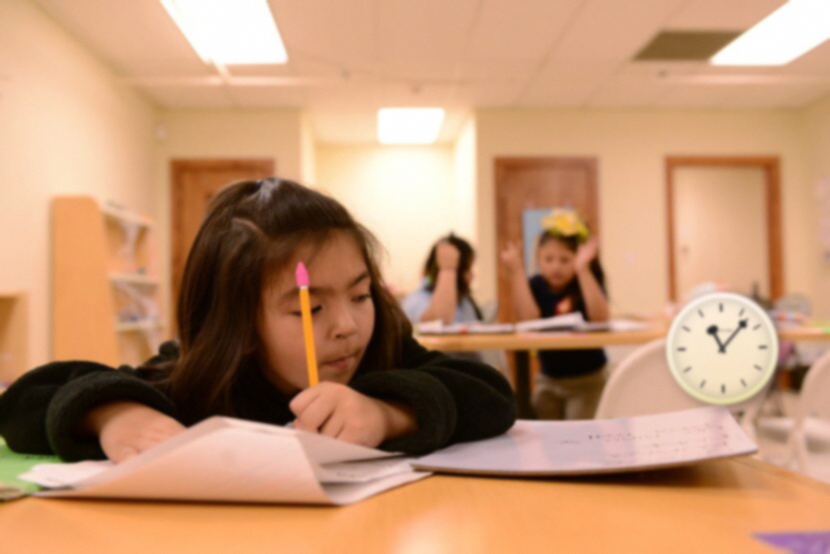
11:07
